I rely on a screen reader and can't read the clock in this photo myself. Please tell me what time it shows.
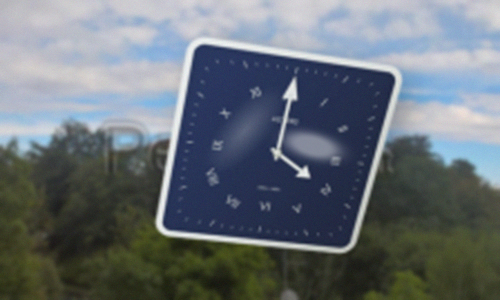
4:00
